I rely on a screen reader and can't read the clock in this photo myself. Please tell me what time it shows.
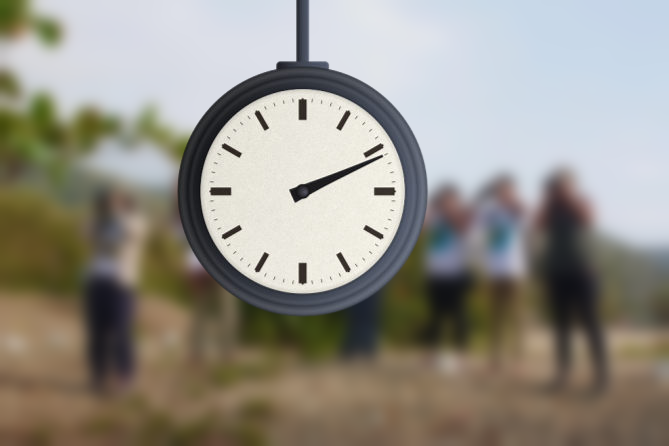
2:11
